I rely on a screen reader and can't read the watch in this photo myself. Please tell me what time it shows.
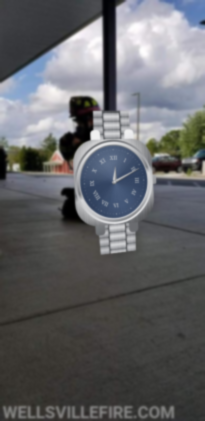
12:11
